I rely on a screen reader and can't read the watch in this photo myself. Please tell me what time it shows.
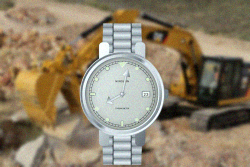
8:02
